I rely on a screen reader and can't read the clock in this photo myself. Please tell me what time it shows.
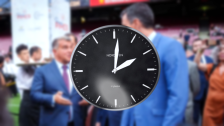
2:01
